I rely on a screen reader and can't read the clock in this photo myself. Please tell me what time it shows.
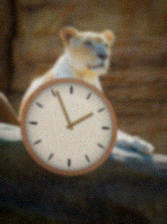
1:56
